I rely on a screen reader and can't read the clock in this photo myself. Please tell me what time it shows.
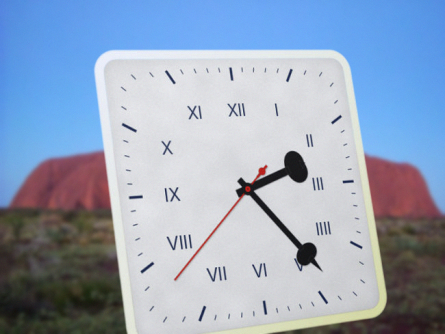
2:23:38
